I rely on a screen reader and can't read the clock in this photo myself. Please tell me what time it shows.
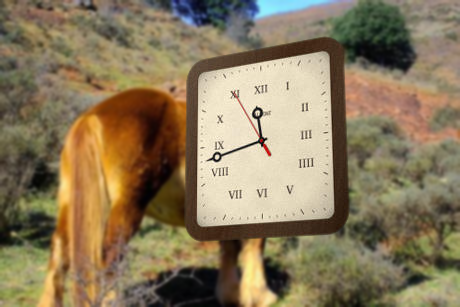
11:42:55
